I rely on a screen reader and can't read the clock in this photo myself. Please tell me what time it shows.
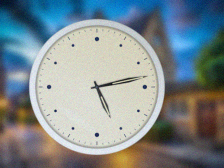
5:13
